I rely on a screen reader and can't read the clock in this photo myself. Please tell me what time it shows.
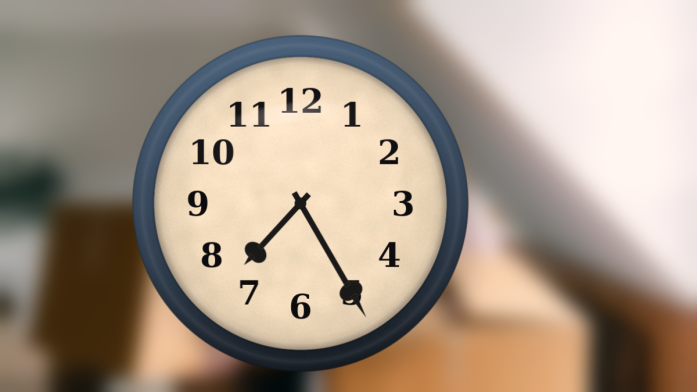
7:25
